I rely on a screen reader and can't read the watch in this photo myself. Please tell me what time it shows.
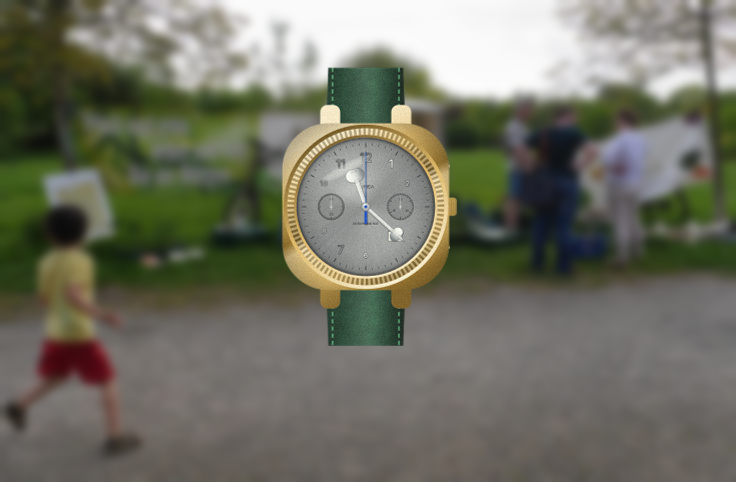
11:22
